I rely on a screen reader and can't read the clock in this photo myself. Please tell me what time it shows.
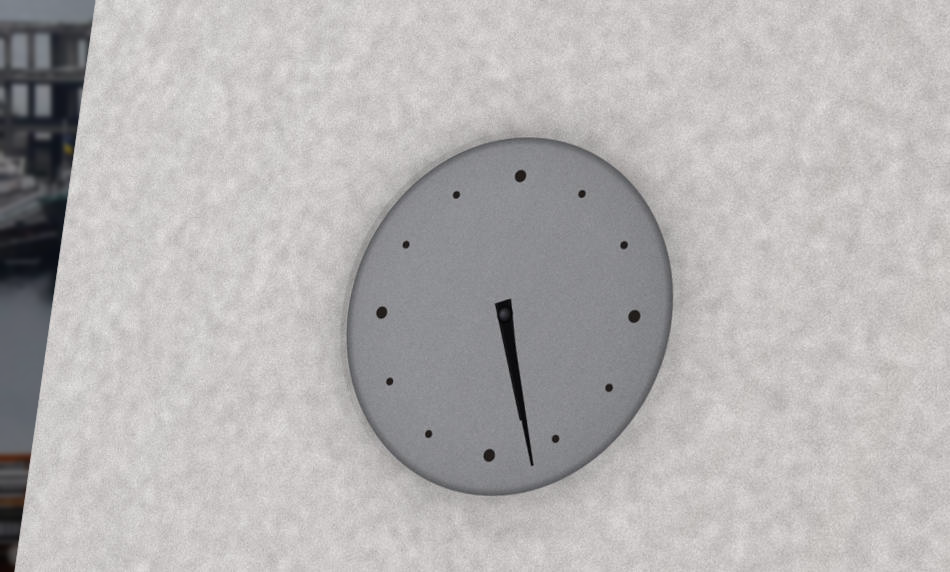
5:27
